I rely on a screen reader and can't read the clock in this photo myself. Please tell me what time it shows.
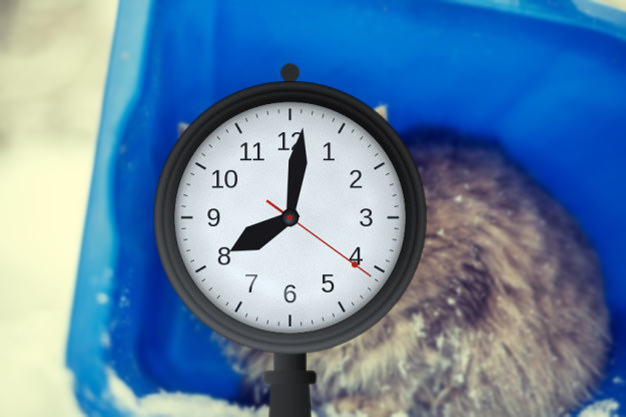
8:01:21
